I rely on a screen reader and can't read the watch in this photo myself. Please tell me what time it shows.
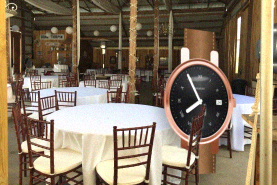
7:55
